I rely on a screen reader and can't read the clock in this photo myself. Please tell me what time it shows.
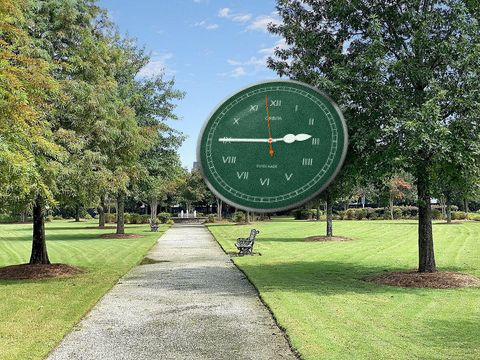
2:44:58
